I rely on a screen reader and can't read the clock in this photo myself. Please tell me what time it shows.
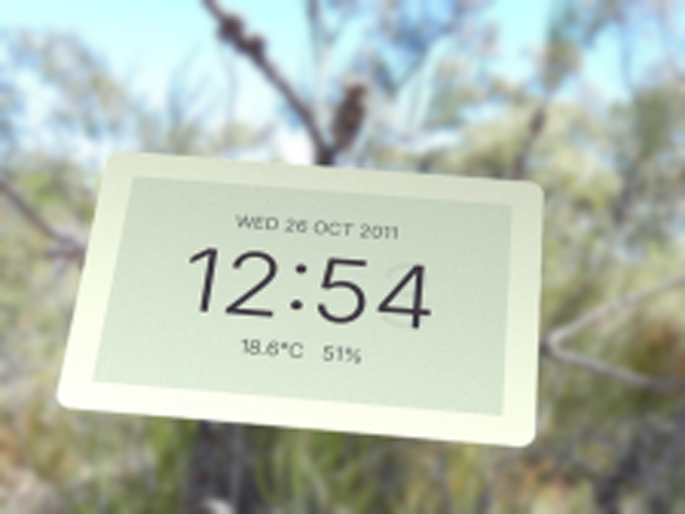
12:54
